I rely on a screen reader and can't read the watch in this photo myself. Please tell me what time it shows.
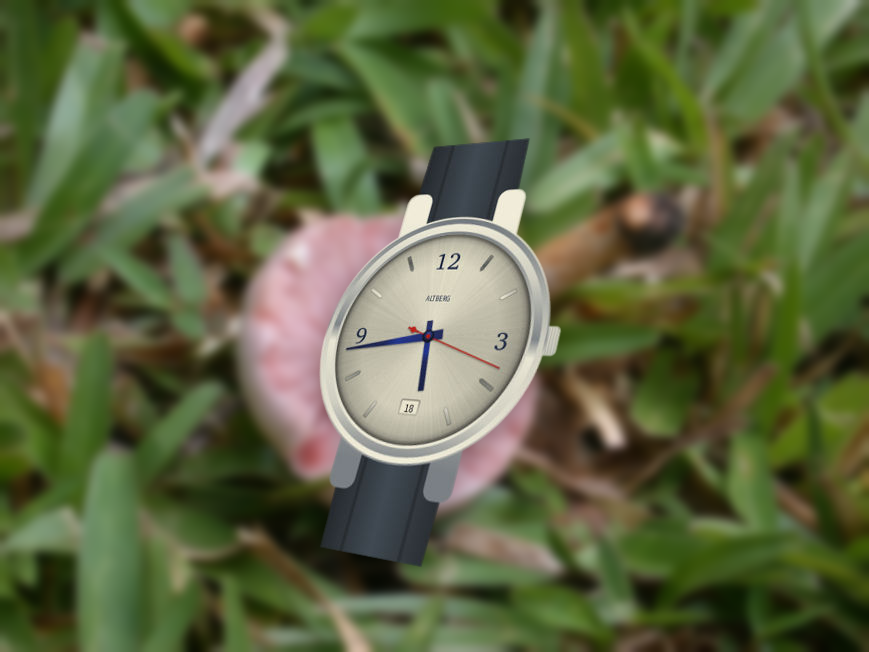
5:43:18
